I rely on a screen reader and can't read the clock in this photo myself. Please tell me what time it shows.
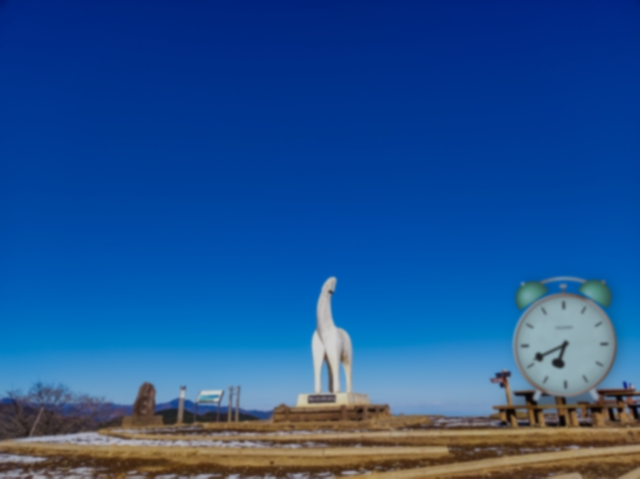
6:41
